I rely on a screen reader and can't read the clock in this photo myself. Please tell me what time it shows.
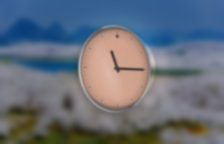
11:15
